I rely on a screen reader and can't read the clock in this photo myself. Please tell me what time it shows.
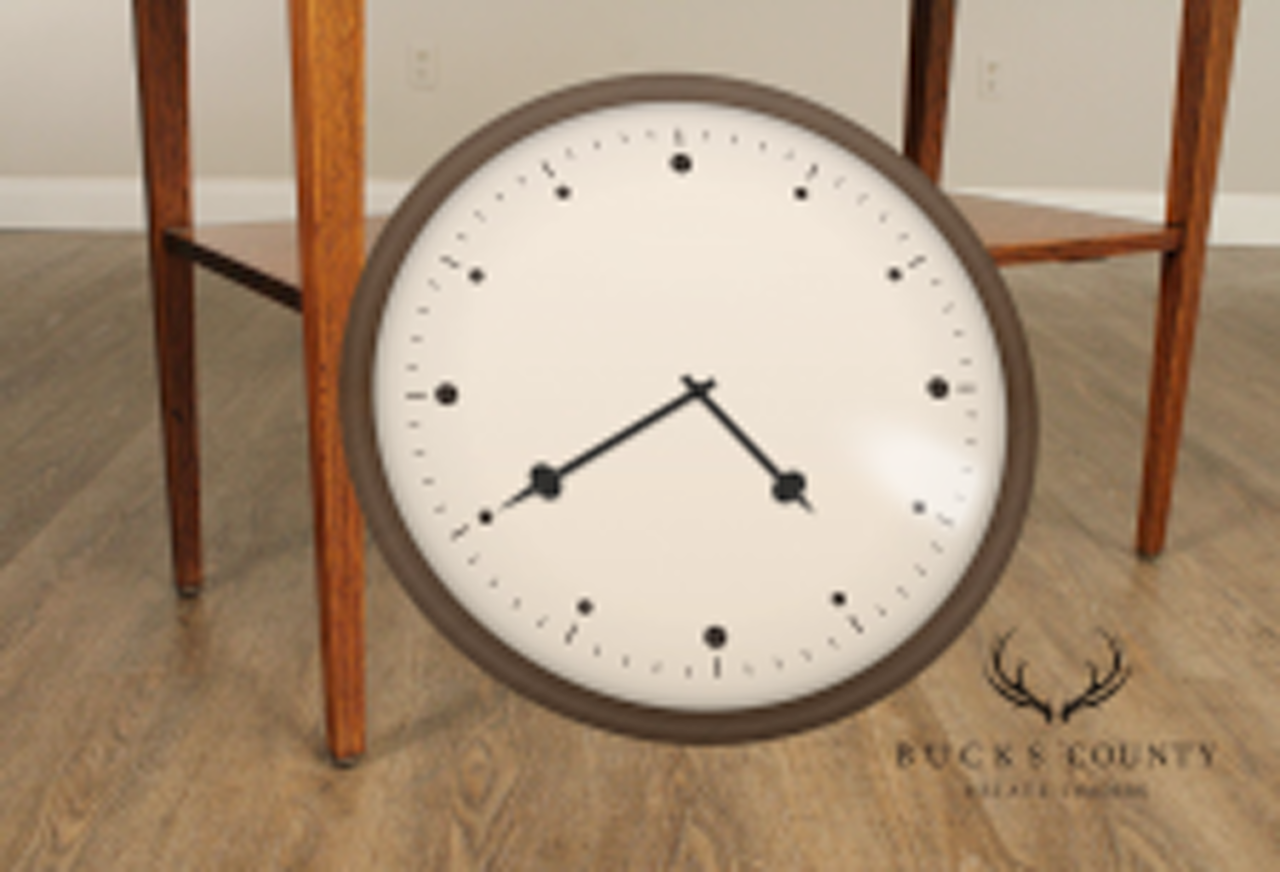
4:40
